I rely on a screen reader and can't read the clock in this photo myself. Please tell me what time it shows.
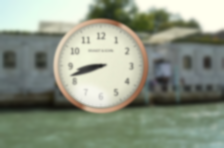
8:42
